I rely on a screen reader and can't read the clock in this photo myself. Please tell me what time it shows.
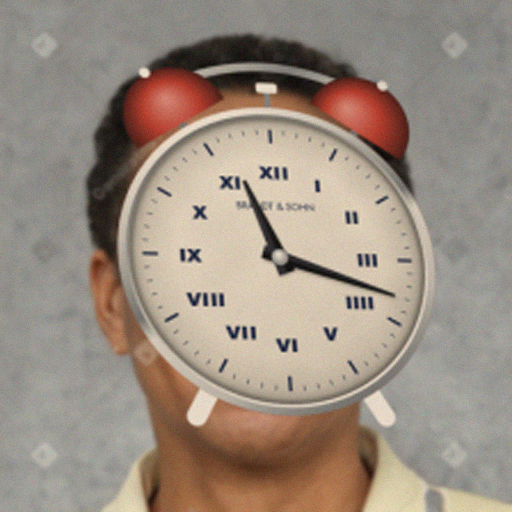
11:18
